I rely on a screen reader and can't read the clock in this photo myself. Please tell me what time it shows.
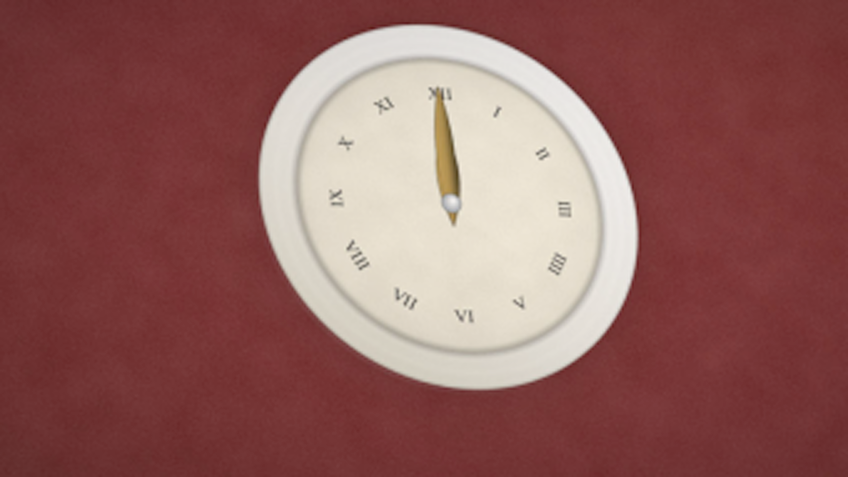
12:00
